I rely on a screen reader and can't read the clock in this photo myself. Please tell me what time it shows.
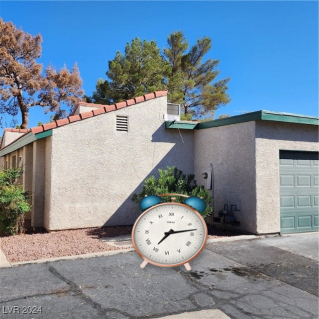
7:13
